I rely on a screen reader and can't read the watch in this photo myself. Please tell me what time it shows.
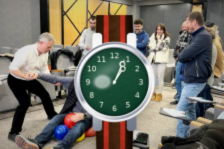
1:04
